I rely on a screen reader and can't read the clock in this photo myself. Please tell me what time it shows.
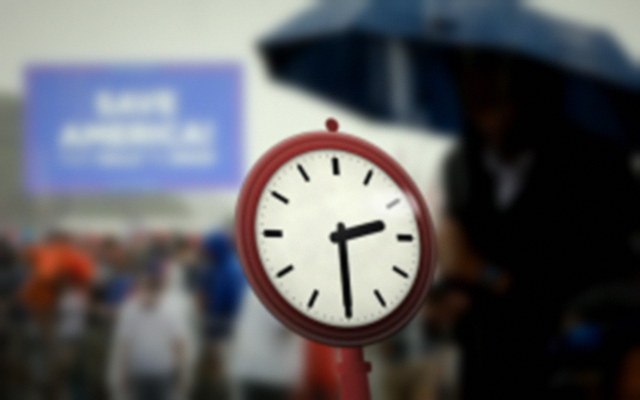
2:30
